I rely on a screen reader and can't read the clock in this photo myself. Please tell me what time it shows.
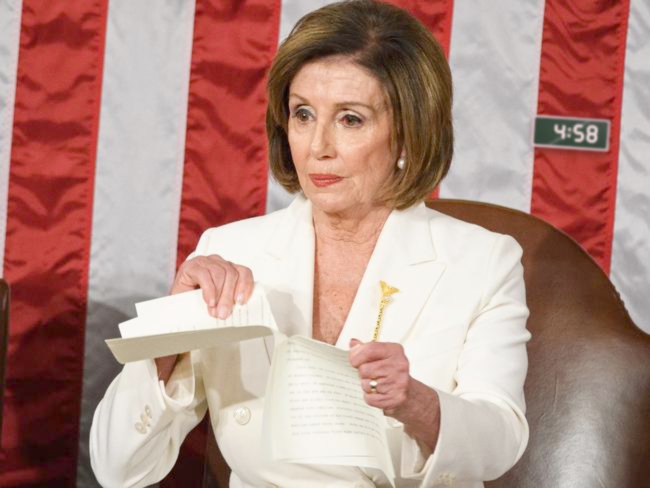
4:58
